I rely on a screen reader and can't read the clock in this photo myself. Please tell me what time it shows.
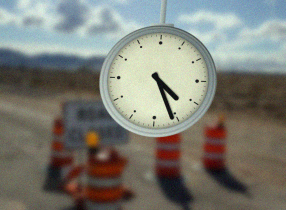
4:26
